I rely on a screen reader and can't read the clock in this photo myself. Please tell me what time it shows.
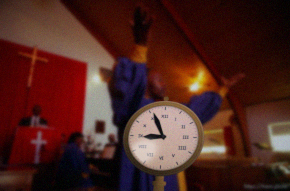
8:56
